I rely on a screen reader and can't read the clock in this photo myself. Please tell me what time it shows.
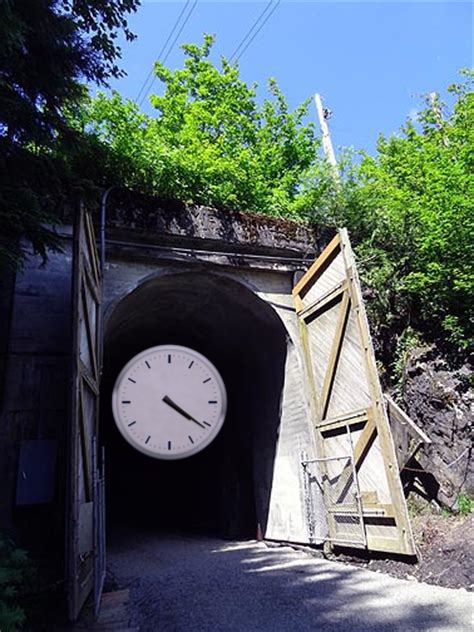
4:21
